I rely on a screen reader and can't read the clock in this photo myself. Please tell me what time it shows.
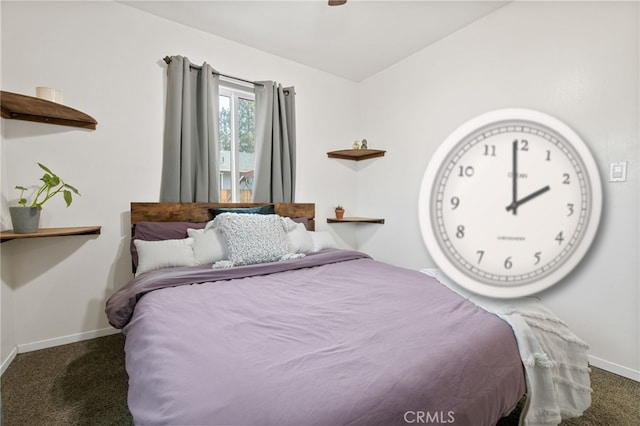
1:59
